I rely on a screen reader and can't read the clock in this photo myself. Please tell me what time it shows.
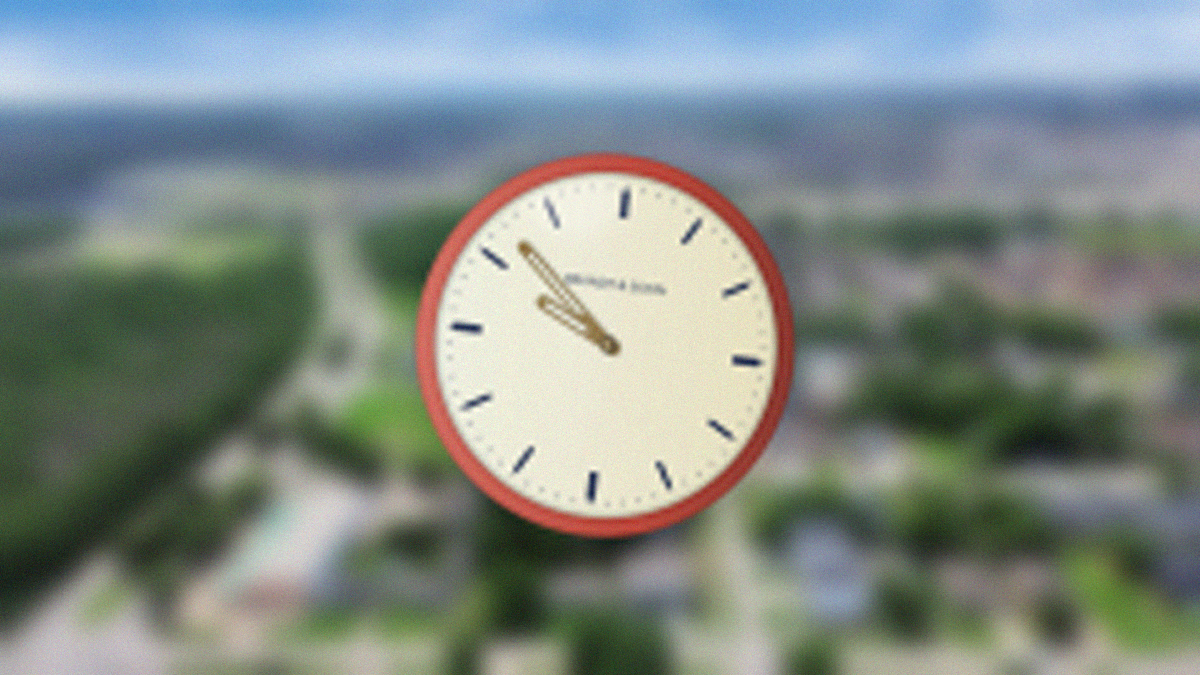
9:52
